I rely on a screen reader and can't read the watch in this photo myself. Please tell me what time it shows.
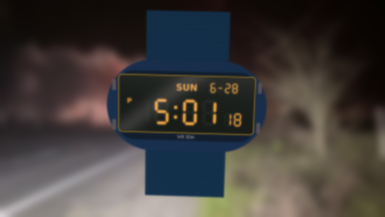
5:01:18
